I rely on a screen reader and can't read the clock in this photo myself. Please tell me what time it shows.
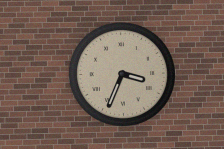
3:34
